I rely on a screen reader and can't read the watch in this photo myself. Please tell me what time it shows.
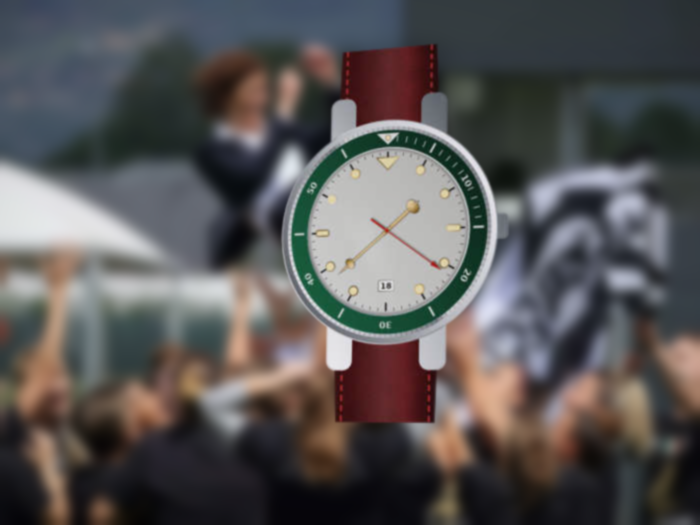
1:38:21
